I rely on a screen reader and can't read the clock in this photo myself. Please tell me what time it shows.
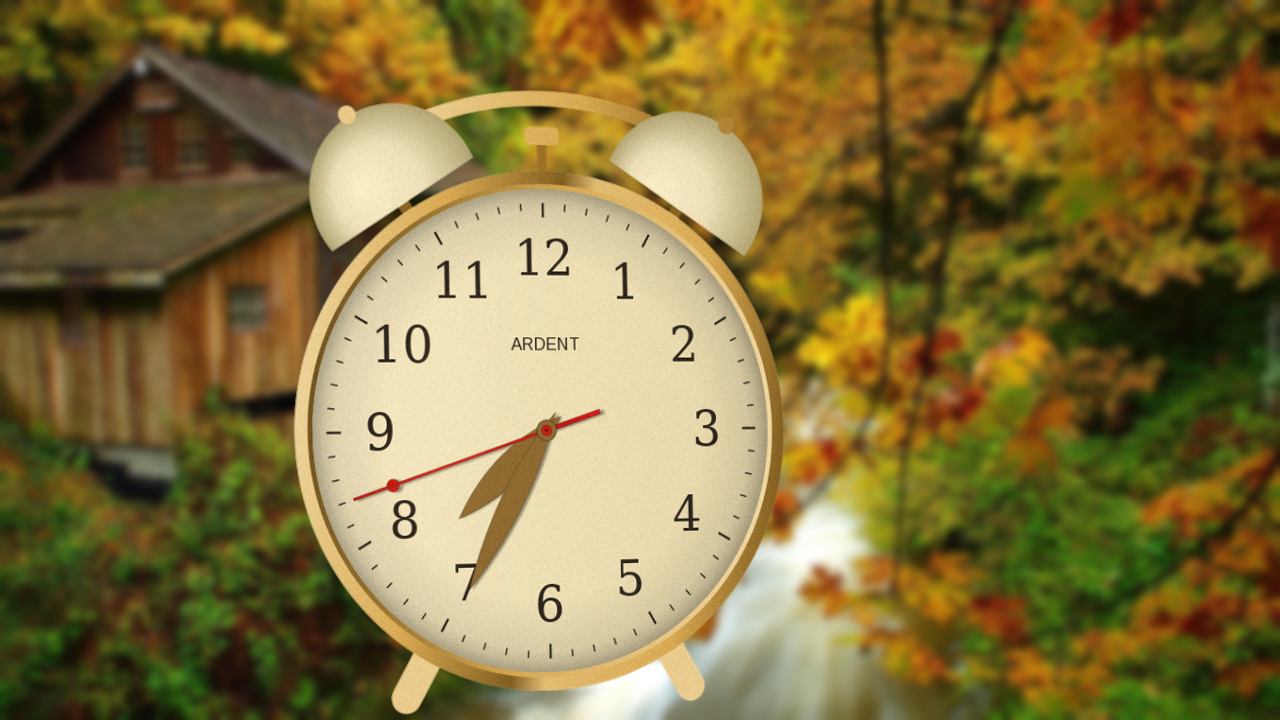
7:34:42
